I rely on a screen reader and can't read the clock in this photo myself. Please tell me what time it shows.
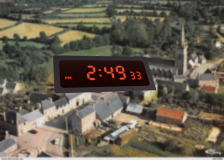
2:49:33
